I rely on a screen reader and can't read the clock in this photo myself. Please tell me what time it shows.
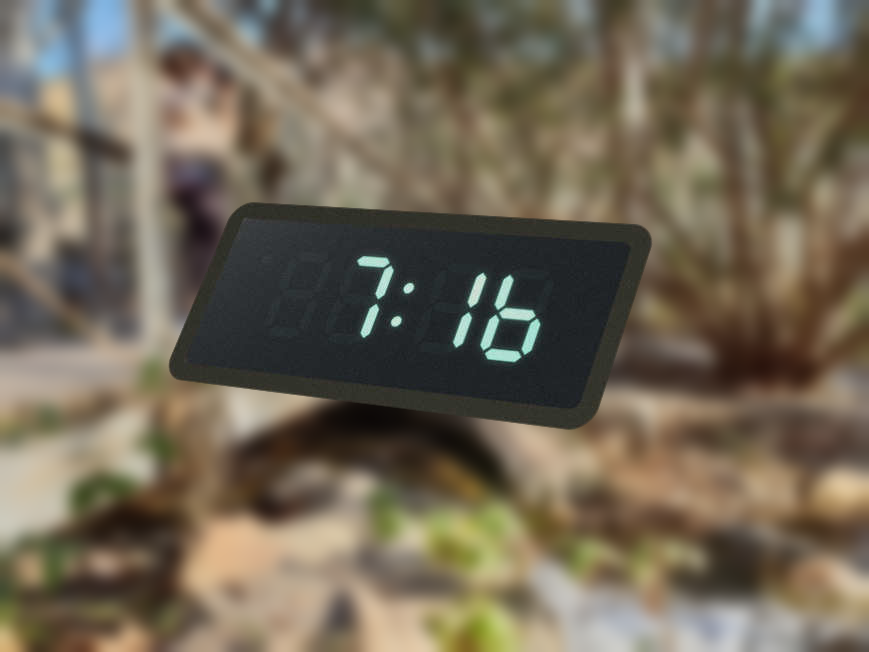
7:16
